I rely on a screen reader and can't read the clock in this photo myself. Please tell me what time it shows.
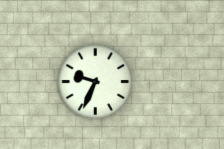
9:34
